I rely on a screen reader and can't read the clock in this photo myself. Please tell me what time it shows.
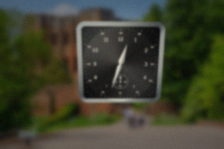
12:33
